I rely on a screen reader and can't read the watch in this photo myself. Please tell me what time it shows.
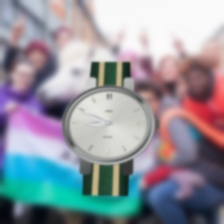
8:49
